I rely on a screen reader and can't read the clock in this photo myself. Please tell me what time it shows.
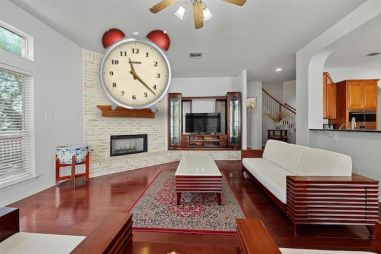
11:22
